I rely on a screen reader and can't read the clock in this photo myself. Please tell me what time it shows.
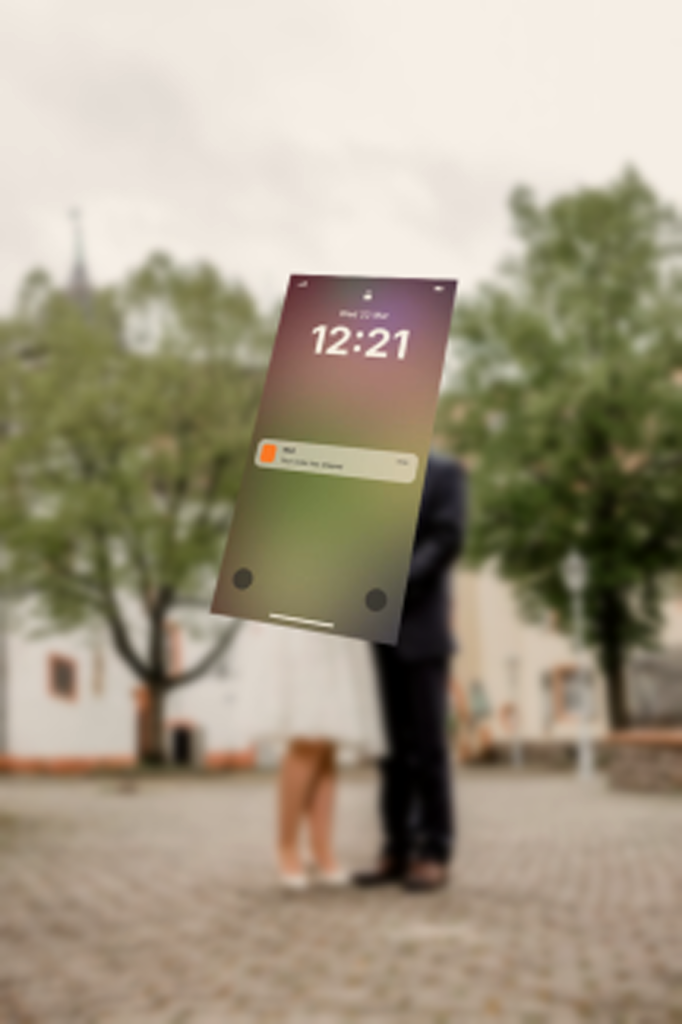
12:21
